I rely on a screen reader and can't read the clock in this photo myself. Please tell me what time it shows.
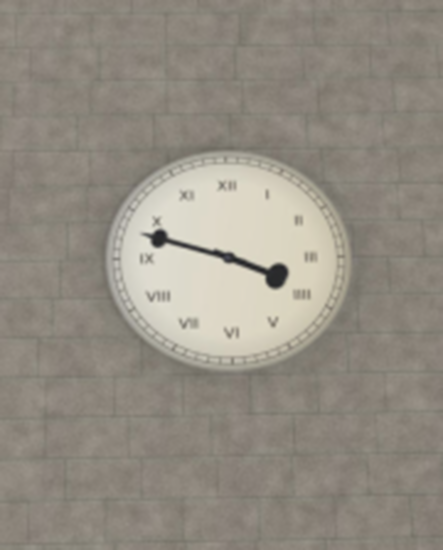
3:48
